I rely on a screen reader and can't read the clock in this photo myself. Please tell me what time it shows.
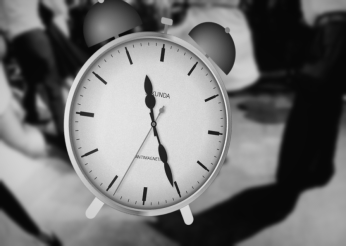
11:25:34
